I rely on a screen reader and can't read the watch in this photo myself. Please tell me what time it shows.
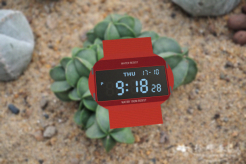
9:18:28
